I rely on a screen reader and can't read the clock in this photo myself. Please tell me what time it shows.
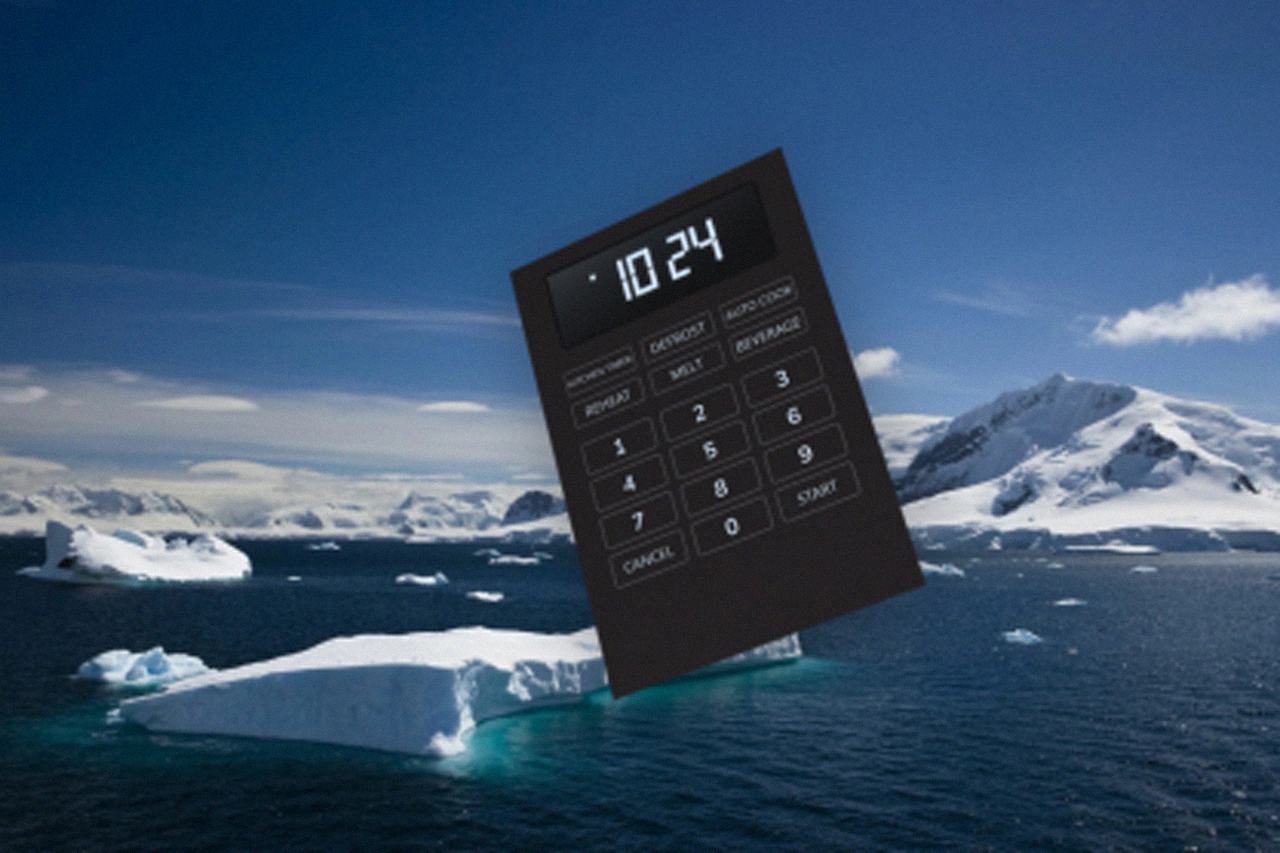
10:24
